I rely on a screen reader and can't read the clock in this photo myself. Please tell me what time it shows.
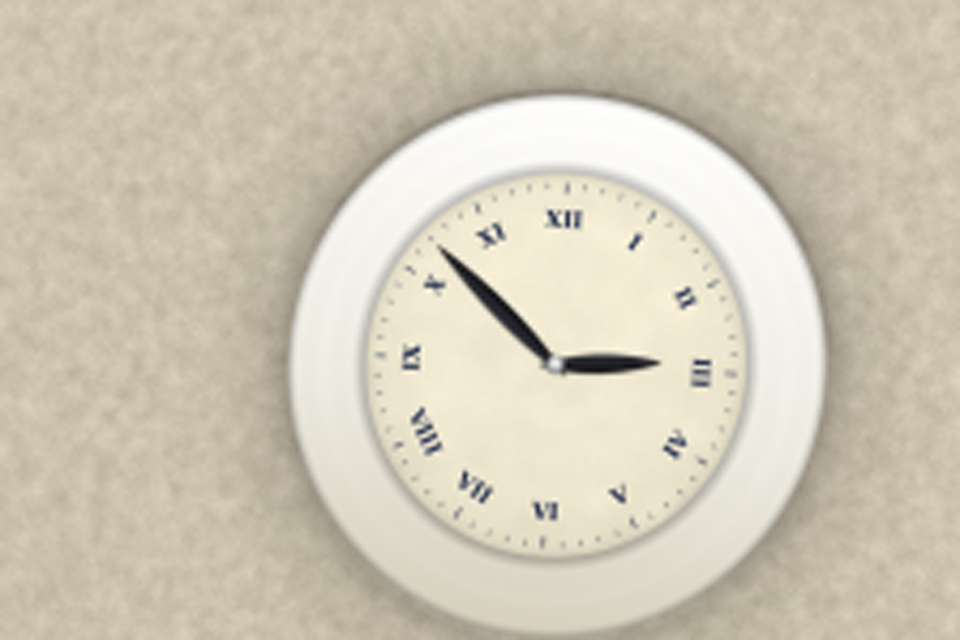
2:52
